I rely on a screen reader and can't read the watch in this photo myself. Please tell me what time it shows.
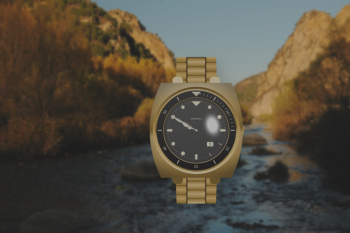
9:50
